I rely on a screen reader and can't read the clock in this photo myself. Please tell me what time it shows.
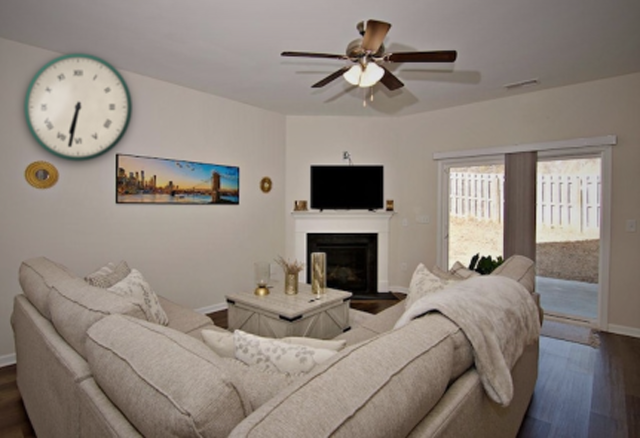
6:32
